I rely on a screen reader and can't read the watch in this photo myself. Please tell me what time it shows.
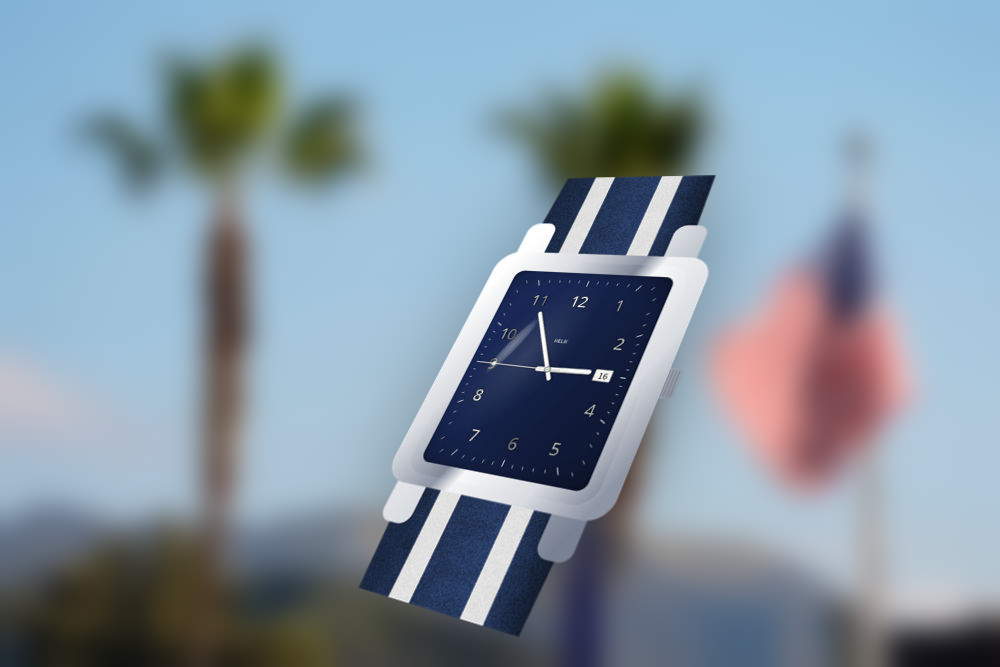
2:54:45
